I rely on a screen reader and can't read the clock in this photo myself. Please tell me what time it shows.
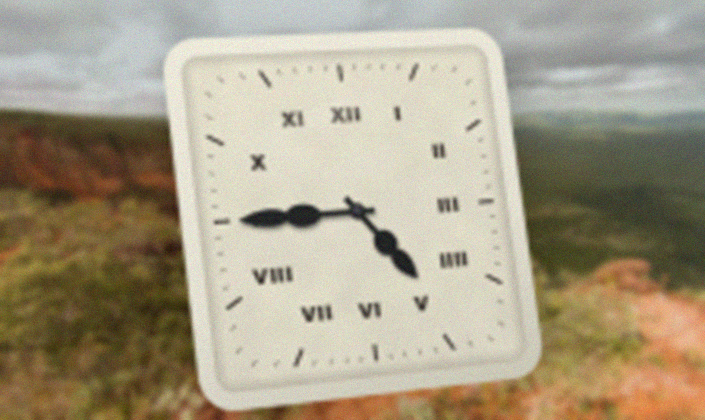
4:45
